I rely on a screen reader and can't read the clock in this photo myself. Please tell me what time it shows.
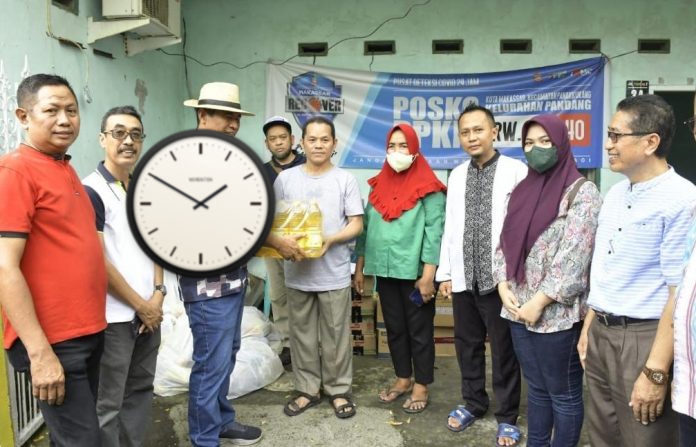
1:50
